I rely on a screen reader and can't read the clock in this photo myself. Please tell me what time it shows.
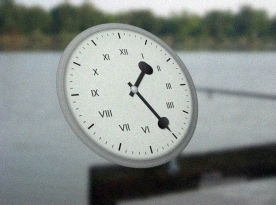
1:25
